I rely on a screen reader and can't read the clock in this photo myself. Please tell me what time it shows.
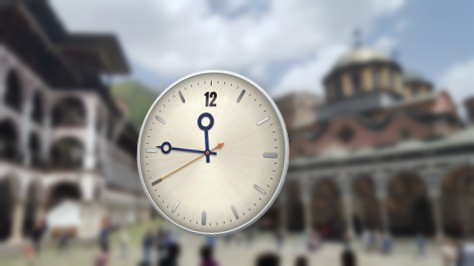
11:45:40
